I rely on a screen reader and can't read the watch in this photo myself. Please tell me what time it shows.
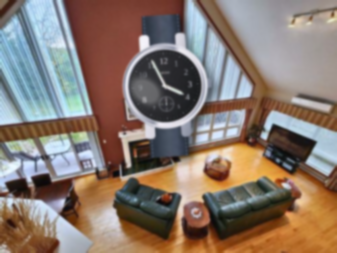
3:56
